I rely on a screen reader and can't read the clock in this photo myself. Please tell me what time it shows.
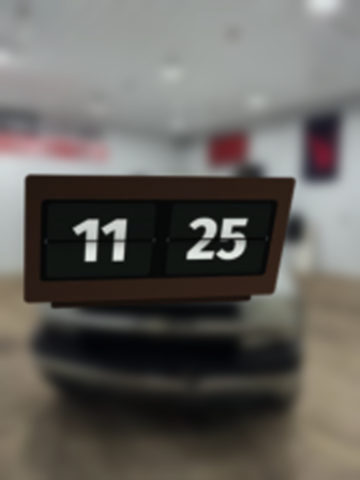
11:25
